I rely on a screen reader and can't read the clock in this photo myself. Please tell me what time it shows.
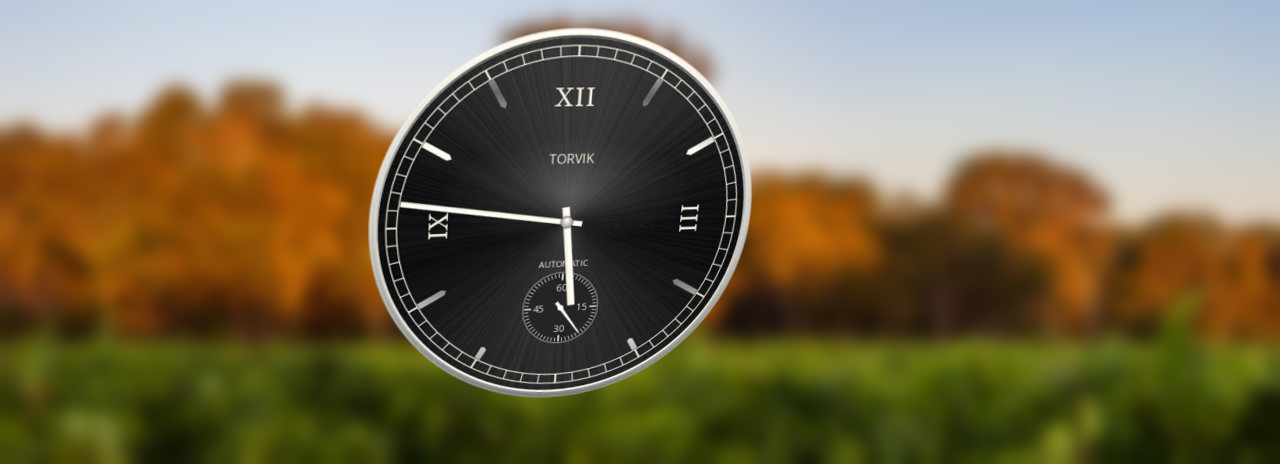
5:46:24
